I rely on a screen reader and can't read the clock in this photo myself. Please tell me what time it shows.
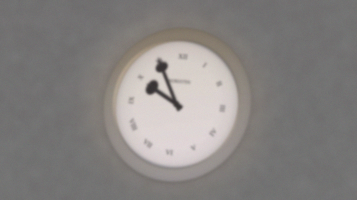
9:55
